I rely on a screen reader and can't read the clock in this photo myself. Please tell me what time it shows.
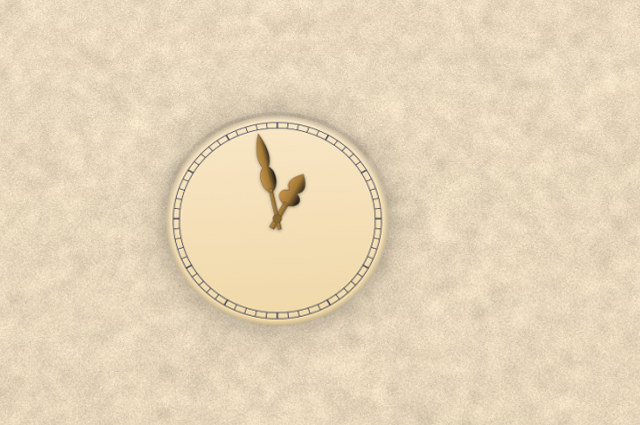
12:58
